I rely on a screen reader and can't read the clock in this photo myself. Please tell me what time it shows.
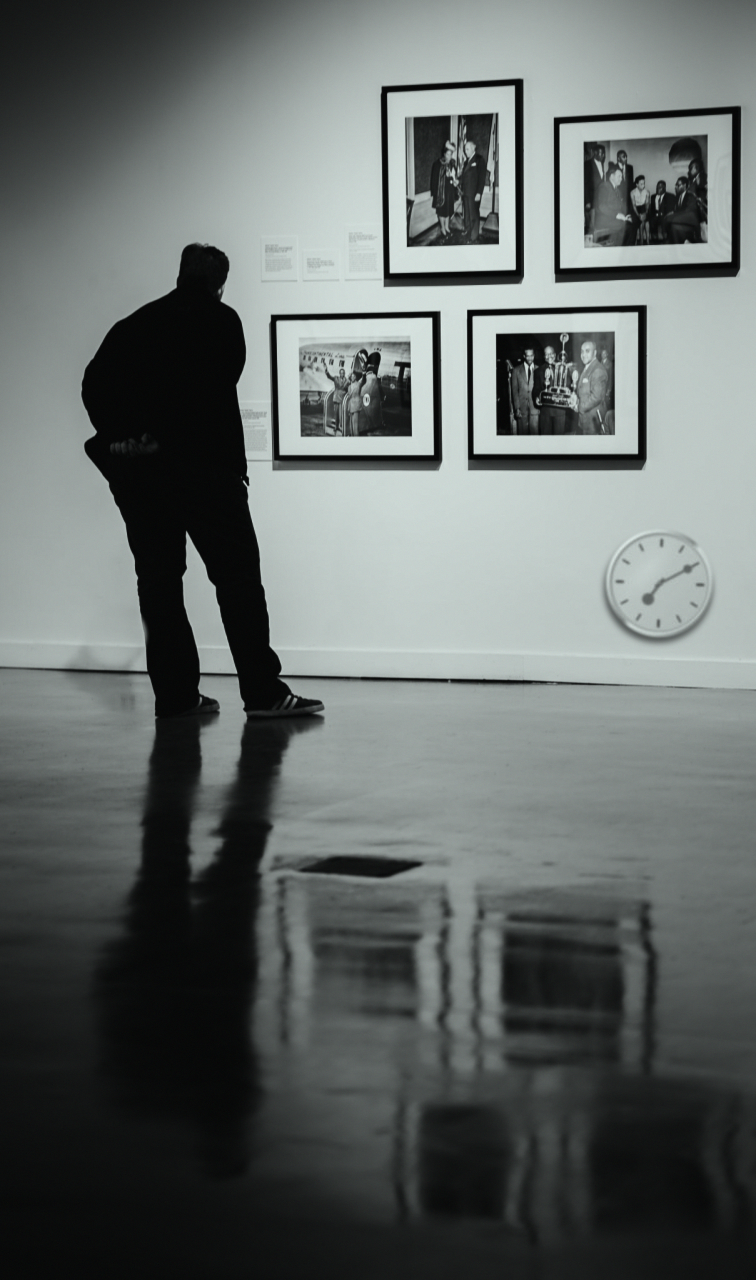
7:10
